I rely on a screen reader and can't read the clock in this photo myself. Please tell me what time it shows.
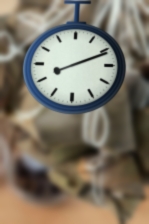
8:11
